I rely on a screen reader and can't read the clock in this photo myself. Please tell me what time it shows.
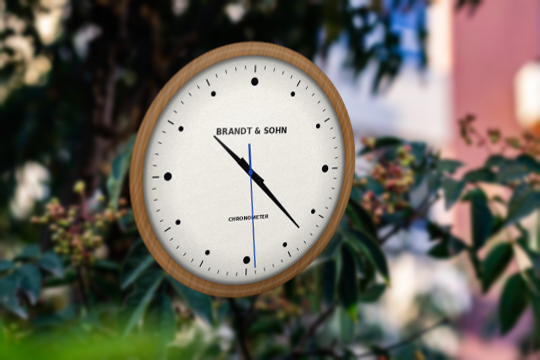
10:22:29
